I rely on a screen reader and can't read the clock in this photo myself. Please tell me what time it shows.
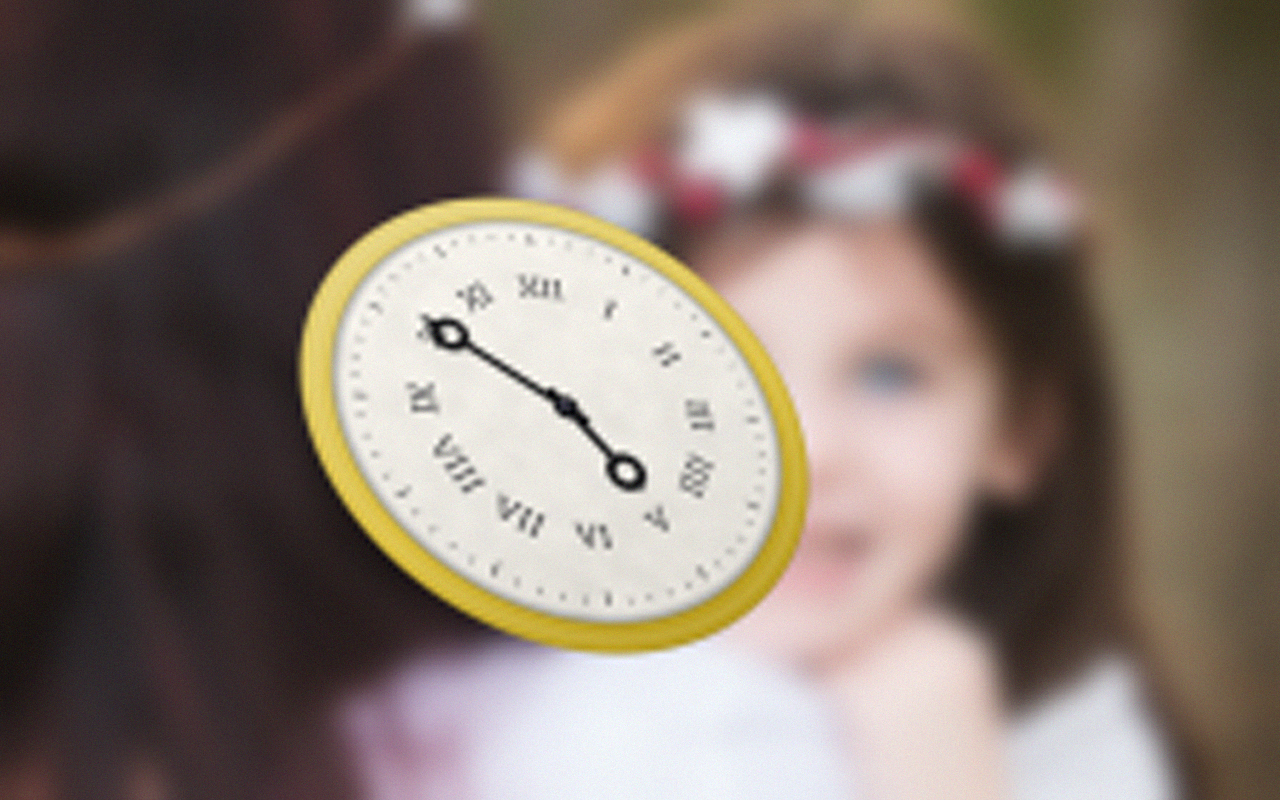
4:51
